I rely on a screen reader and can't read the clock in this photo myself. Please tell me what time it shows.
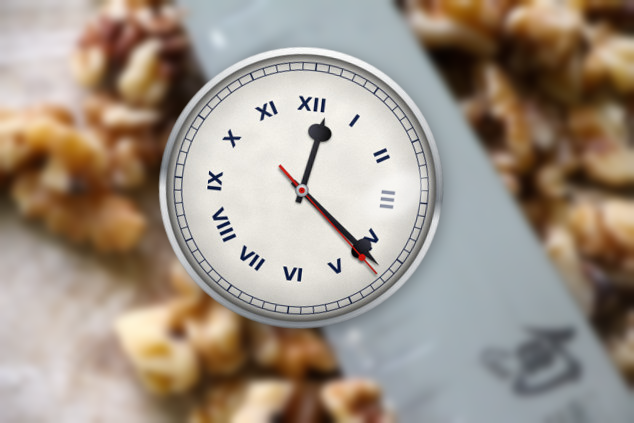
12:21:22
